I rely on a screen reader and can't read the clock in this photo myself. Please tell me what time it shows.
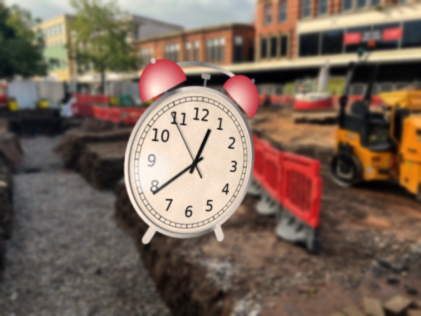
12:38:54
